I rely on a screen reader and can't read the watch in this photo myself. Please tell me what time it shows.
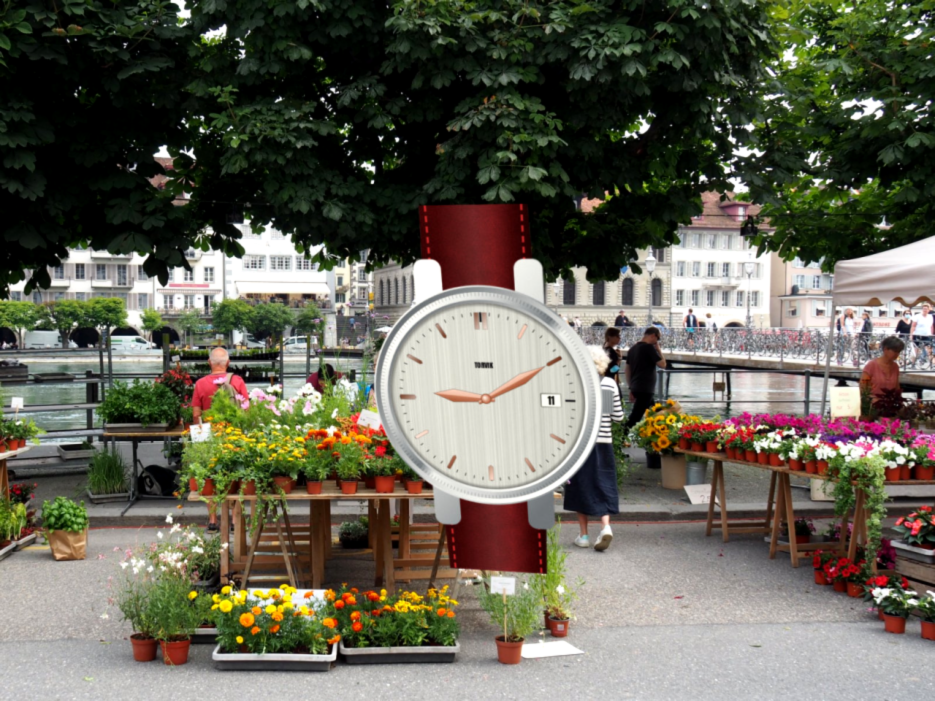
9:10
